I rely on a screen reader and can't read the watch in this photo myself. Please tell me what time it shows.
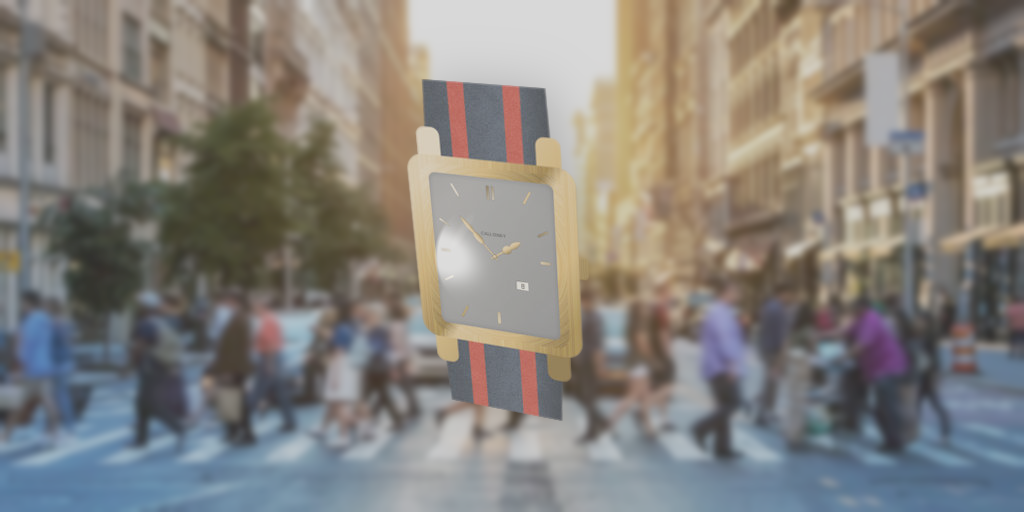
1:53
